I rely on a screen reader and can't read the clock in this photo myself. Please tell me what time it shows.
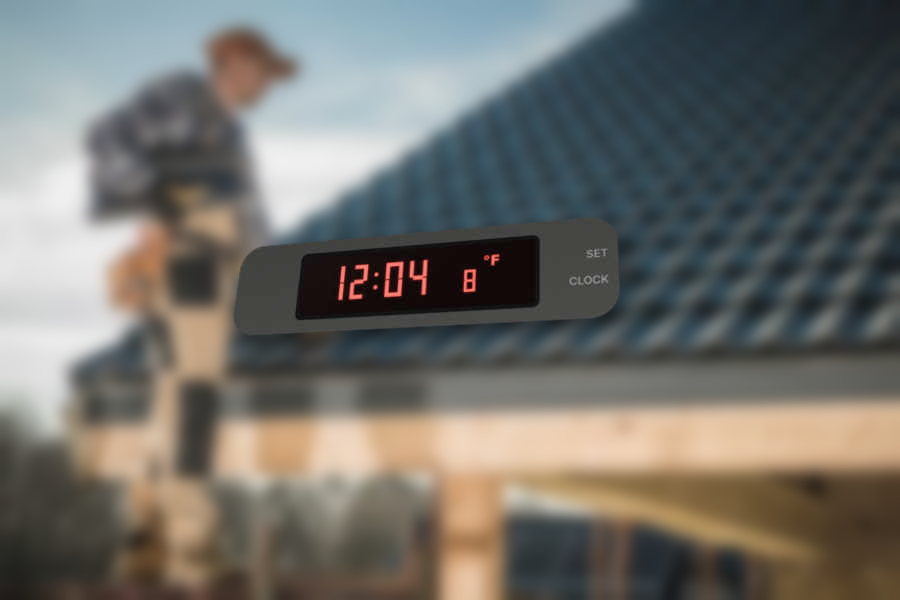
12:04
